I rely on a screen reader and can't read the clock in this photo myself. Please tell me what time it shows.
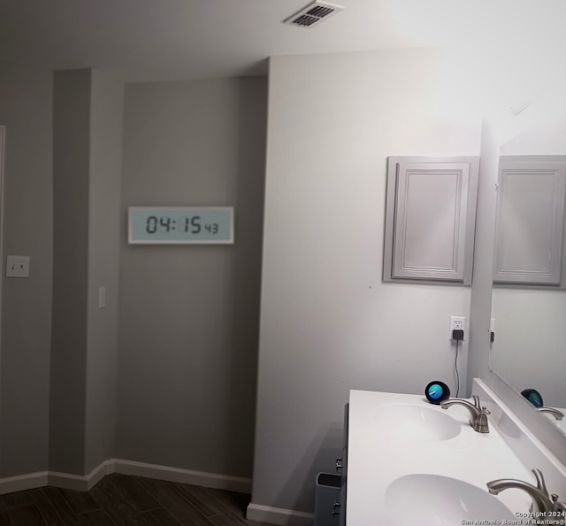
4:15
